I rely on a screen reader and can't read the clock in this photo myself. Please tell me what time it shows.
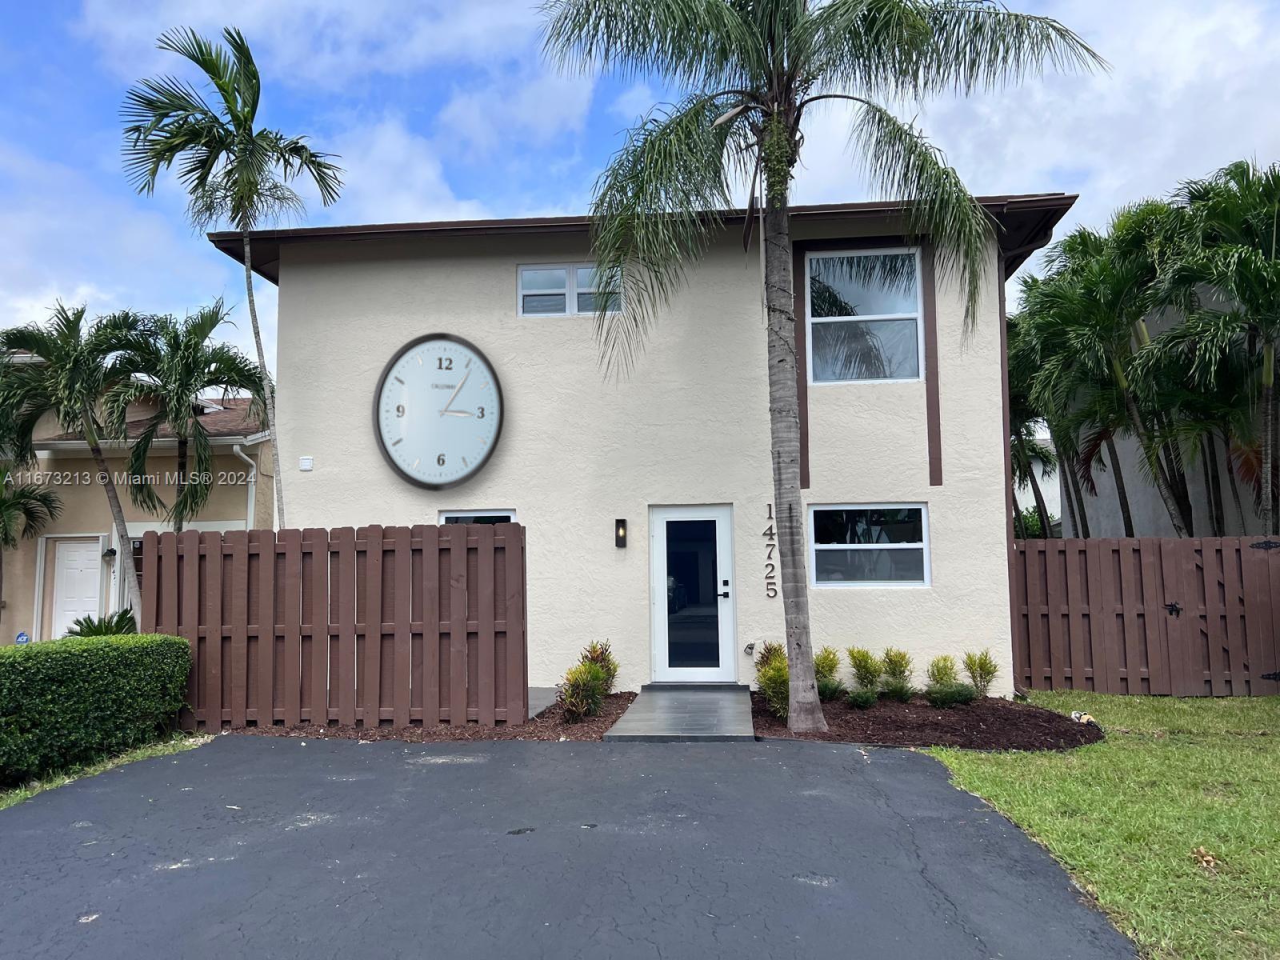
3:06
